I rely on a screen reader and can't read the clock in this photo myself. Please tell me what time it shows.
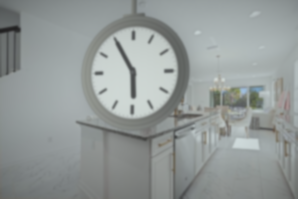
5:55
